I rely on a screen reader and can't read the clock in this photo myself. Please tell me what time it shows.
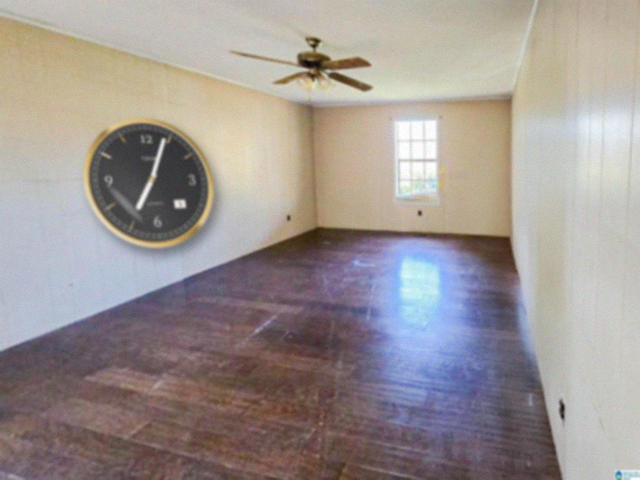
7:04
